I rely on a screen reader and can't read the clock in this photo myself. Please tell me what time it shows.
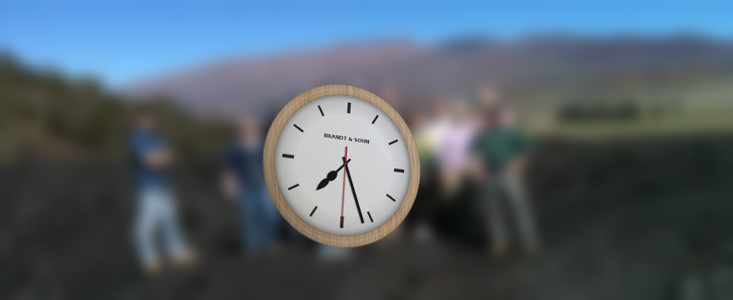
7:26:30
